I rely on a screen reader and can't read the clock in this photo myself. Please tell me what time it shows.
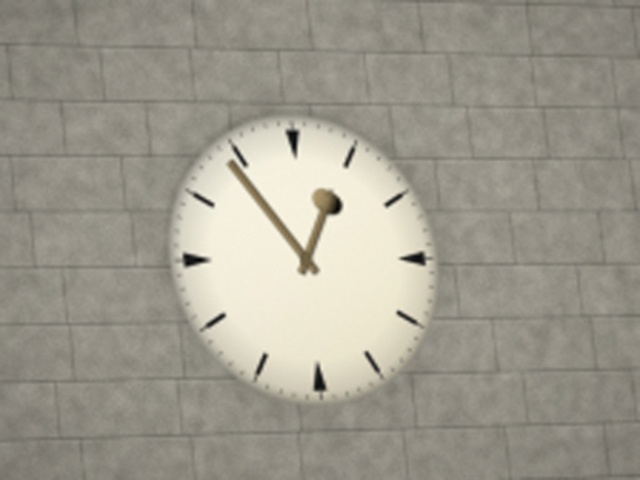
12:54
